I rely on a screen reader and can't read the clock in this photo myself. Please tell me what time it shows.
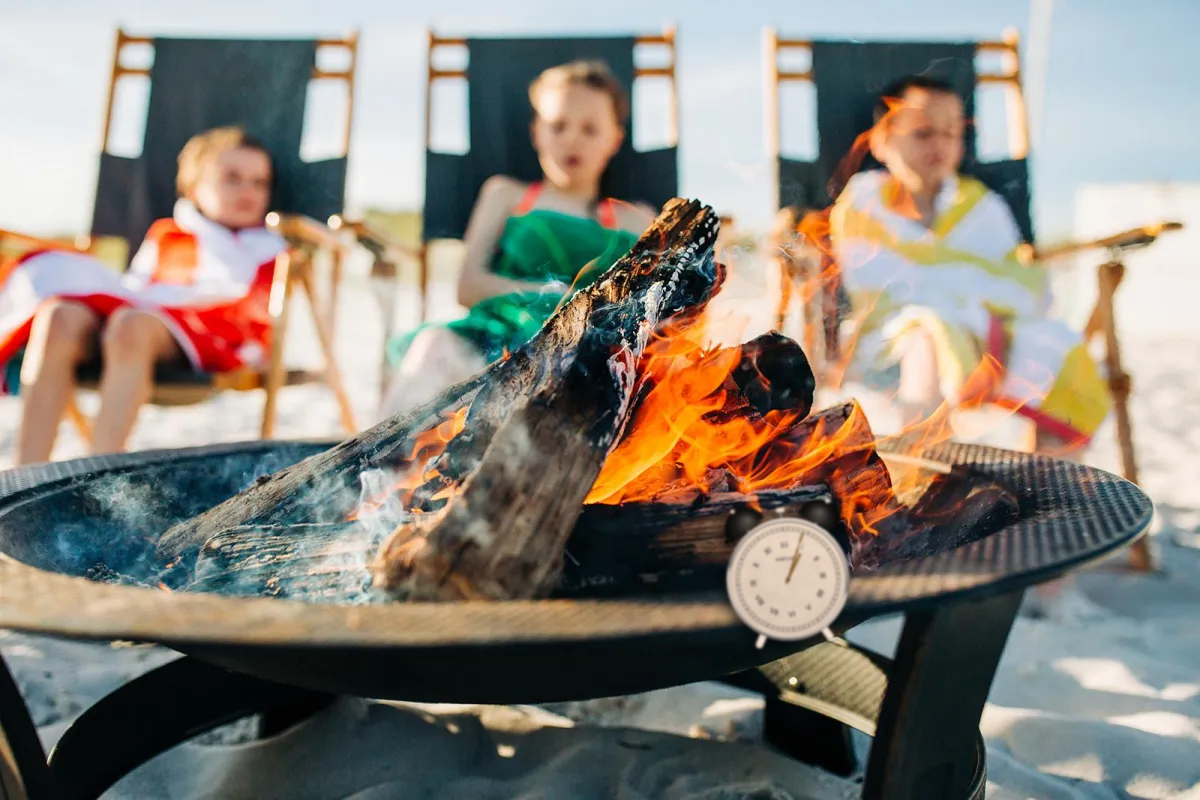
1:04
